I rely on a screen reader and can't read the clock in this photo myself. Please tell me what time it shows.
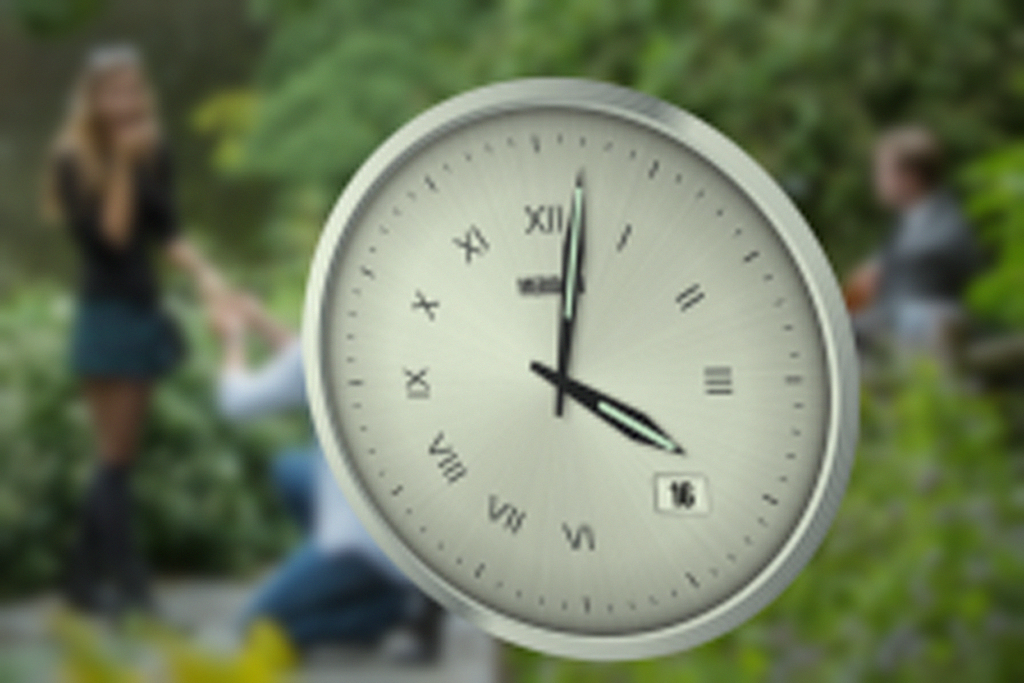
4:02
